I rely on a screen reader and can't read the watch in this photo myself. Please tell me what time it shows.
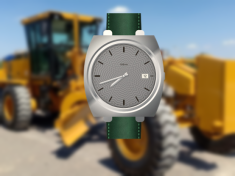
7:42
